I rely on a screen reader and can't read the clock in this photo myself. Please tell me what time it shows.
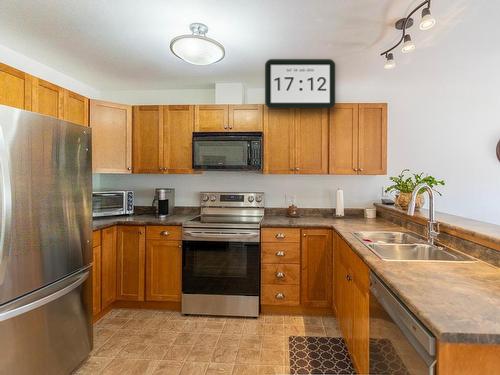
17:12
